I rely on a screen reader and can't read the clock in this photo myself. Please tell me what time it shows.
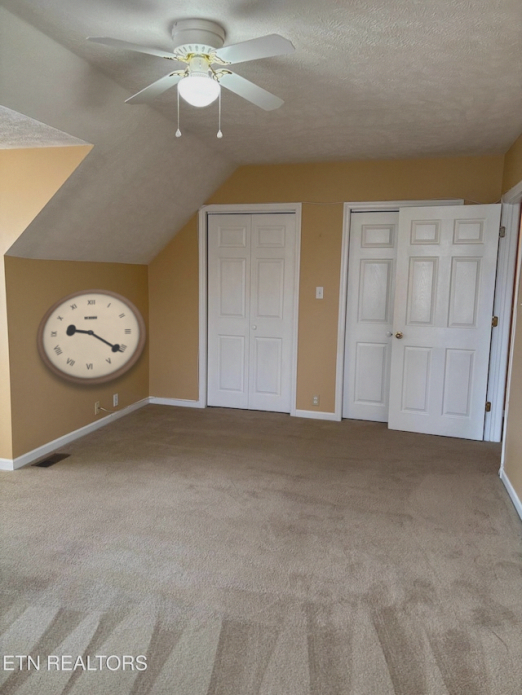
9:21
